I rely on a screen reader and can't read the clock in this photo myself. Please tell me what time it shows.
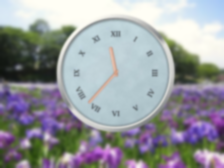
11:37
